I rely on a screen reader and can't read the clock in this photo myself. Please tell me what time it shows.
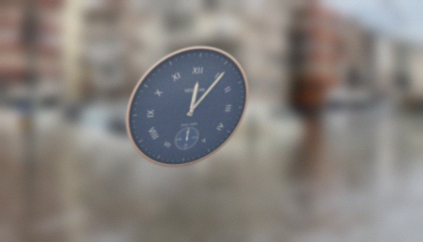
12:06
